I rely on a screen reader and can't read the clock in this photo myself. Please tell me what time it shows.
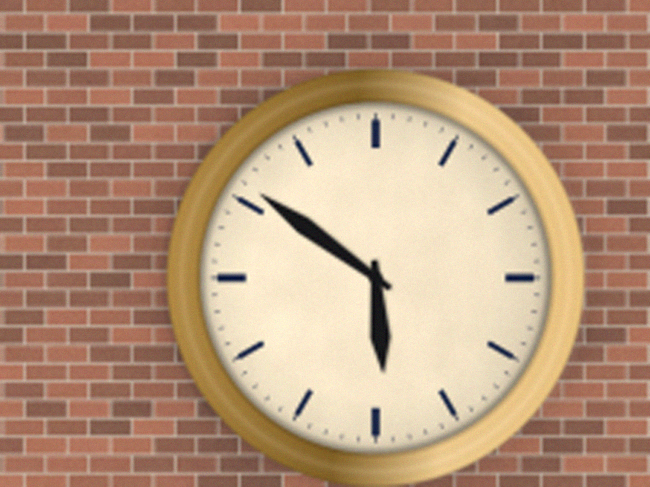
5:51
